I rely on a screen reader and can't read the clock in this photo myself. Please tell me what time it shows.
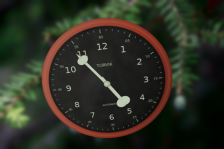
4:54
